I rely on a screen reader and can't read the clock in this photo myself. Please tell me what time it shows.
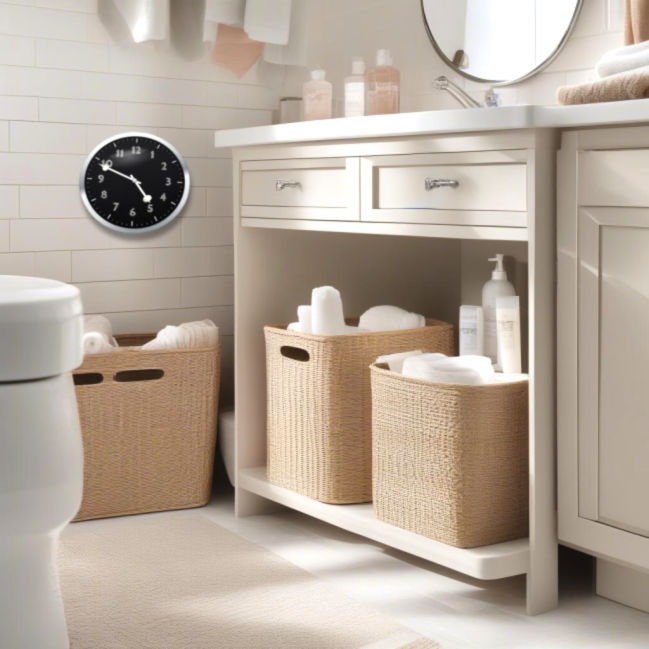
4:49
